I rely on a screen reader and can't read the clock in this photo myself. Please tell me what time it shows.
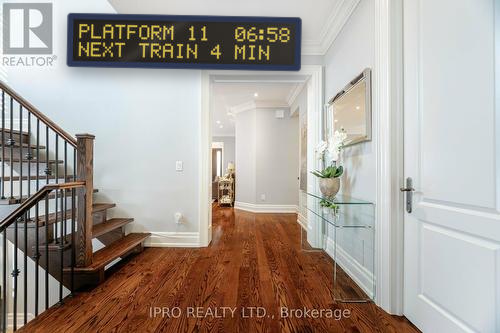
6:58
